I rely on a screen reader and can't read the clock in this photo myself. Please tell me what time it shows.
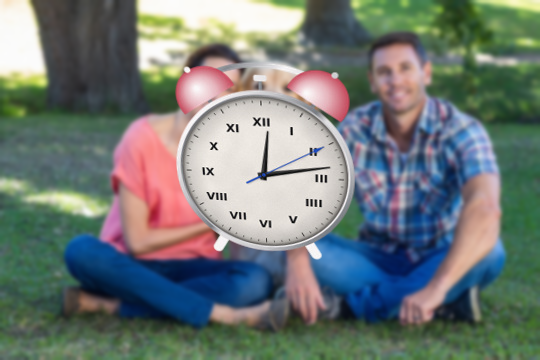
12:13:10
